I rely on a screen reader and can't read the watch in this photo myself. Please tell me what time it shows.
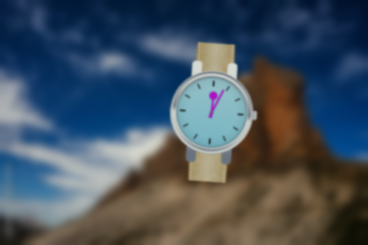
12:04
